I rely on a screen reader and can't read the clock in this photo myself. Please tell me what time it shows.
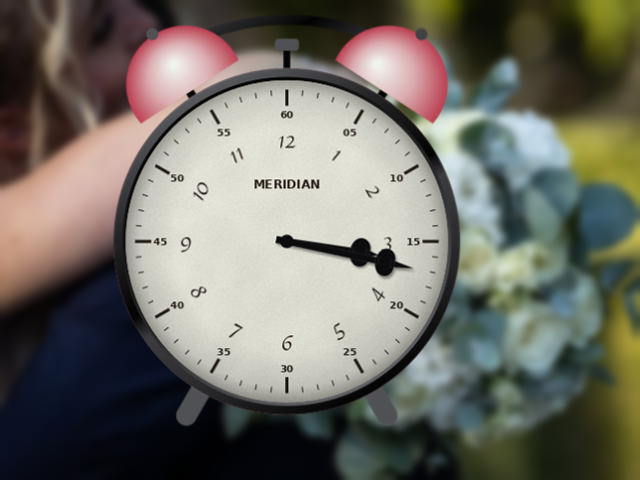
3:17
